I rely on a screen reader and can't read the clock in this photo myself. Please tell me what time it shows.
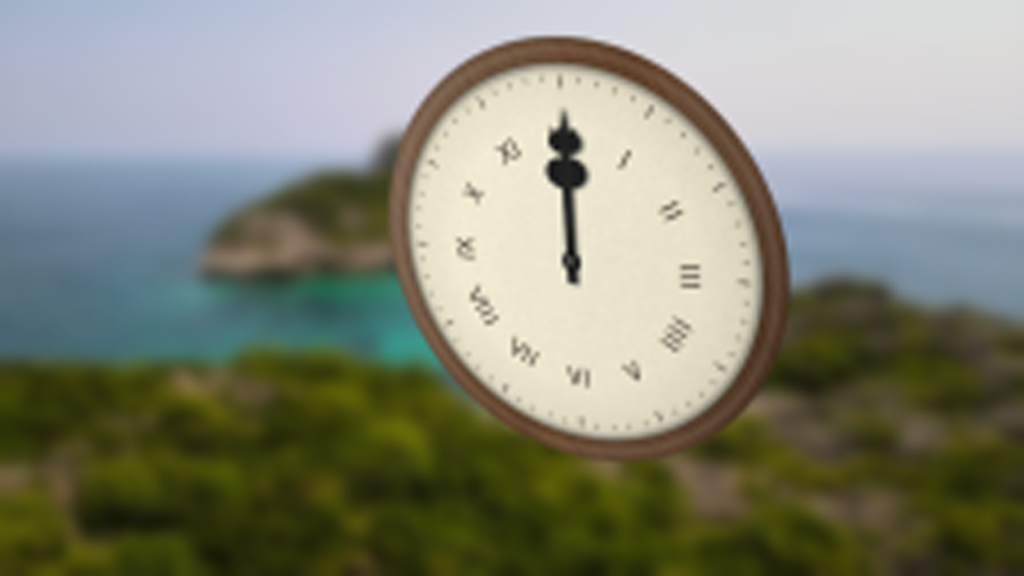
12:00
